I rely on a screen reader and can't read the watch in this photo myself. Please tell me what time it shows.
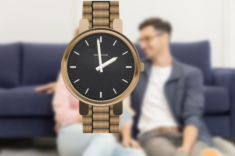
1:59
